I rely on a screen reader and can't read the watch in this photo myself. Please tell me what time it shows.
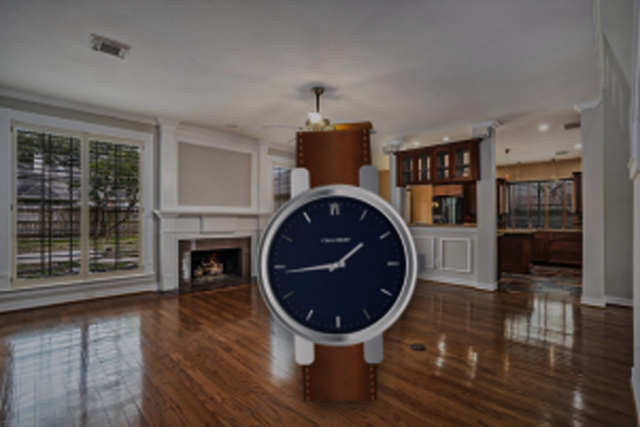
1:44
